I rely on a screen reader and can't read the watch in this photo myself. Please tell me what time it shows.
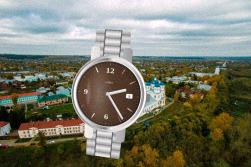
2:24
